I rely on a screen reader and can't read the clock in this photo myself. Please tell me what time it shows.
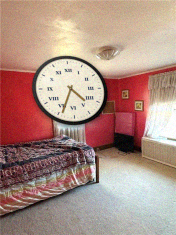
4:34
